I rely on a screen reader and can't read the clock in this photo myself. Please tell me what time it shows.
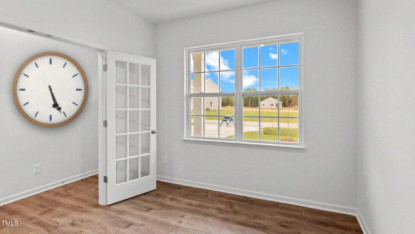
5:26
